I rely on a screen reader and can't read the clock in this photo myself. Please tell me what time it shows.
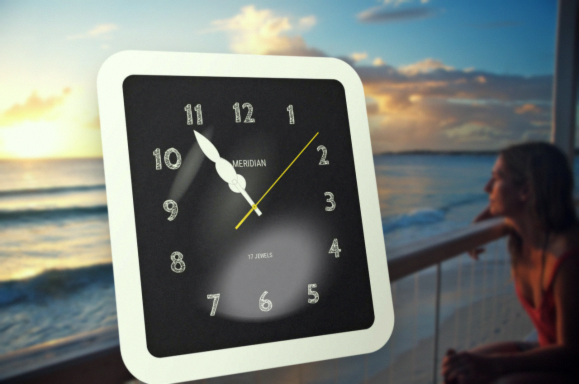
10:54:08
